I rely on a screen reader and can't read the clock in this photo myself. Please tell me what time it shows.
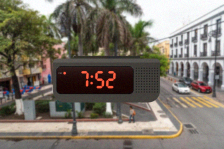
7:52
